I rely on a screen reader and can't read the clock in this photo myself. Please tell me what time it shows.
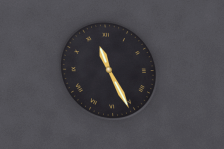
11:26
